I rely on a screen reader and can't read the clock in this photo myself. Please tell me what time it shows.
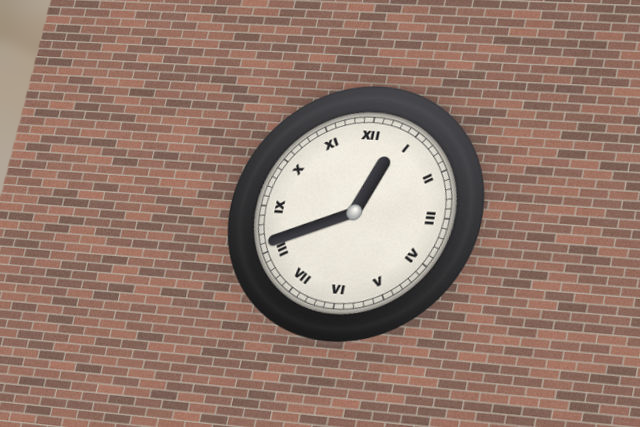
12:41
